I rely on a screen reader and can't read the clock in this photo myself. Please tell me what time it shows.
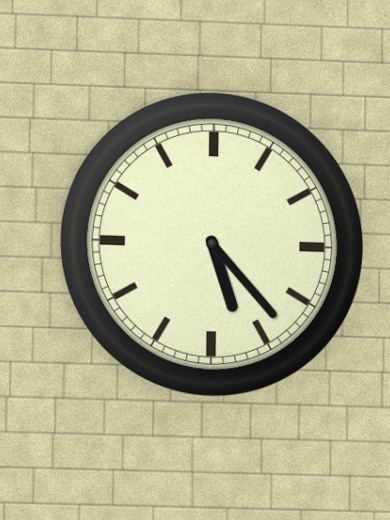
5:23
